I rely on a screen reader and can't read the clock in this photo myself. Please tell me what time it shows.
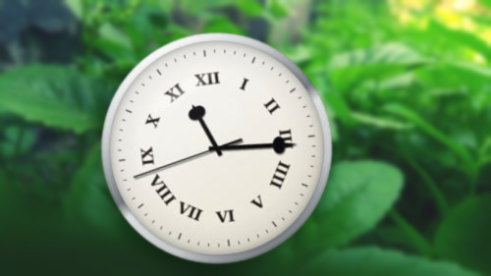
11:15:43
